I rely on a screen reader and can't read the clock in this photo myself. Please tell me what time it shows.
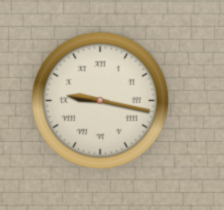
9:17
